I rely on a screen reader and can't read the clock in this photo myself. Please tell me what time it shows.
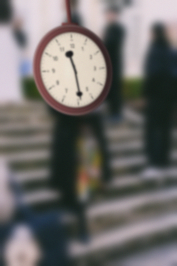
11:29
